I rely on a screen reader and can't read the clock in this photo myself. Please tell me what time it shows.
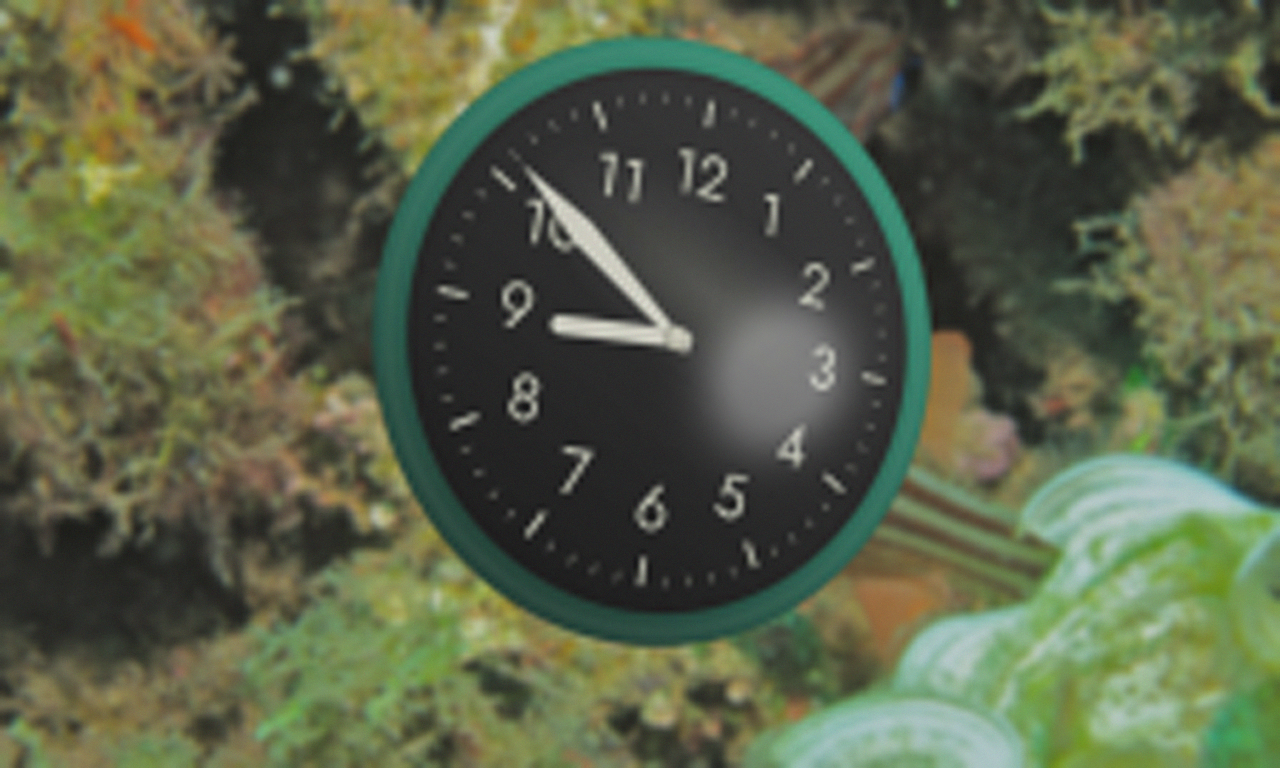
8:51
